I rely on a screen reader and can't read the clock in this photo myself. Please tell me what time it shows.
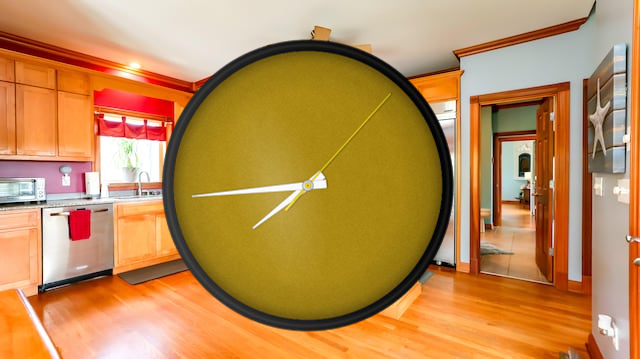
7:44:07
